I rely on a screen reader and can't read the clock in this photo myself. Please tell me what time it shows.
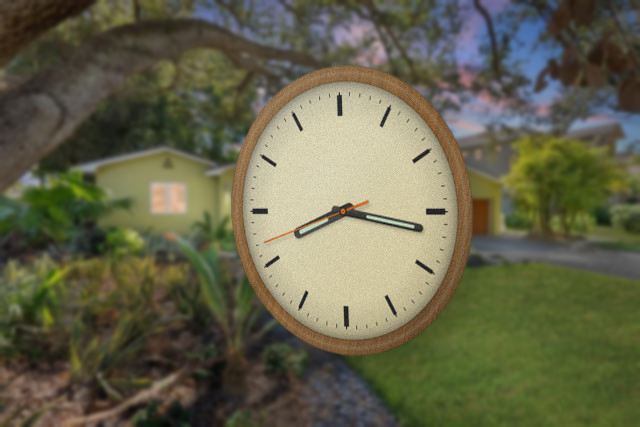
8:16:42
